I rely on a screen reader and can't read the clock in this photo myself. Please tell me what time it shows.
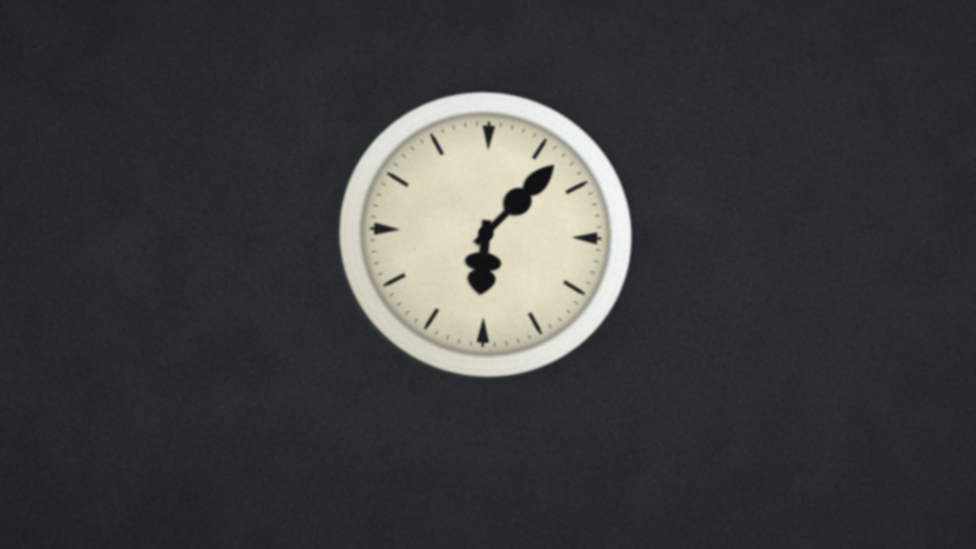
6:07
